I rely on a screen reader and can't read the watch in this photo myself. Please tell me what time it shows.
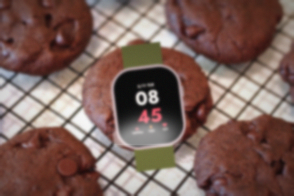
8:45
